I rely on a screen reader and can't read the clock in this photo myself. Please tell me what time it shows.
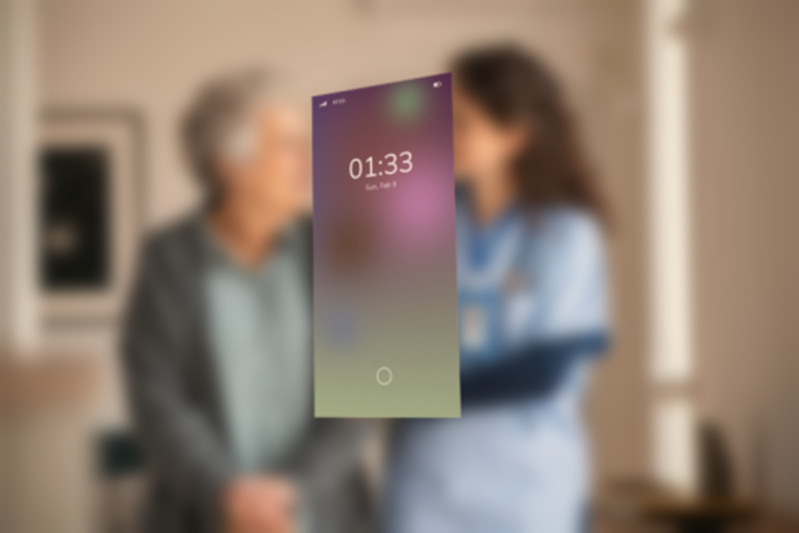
1:33
